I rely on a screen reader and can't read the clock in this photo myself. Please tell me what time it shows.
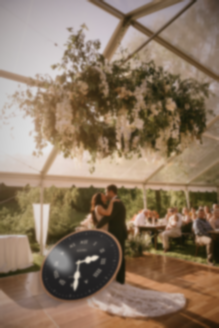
2:29
